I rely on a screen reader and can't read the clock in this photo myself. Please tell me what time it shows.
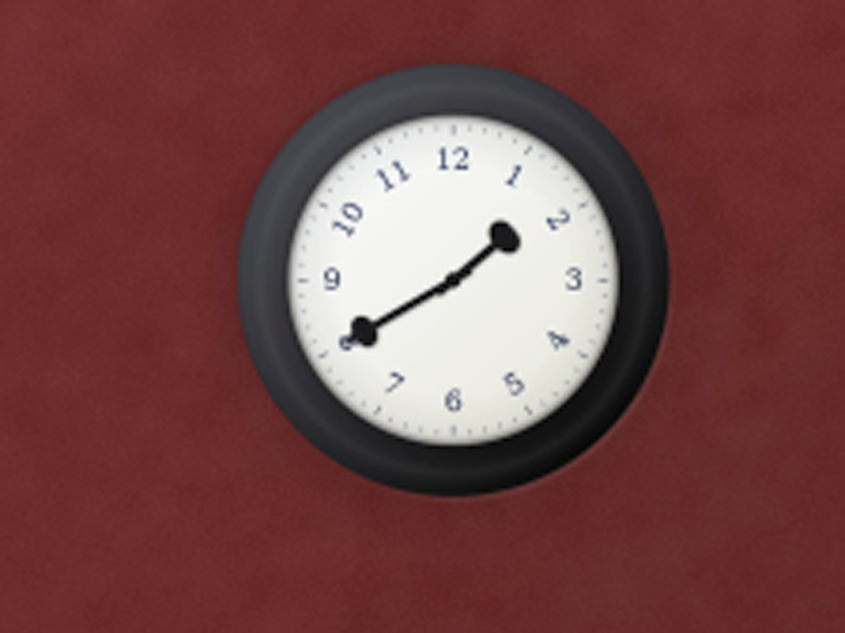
1:40
